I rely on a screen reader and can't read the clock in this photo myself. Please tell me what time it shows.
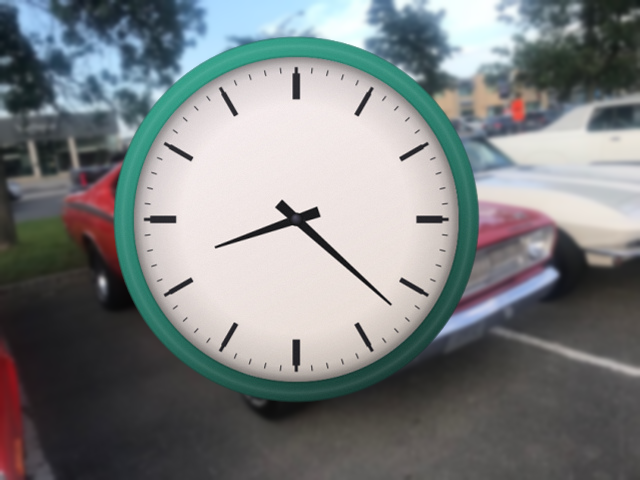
8:22
